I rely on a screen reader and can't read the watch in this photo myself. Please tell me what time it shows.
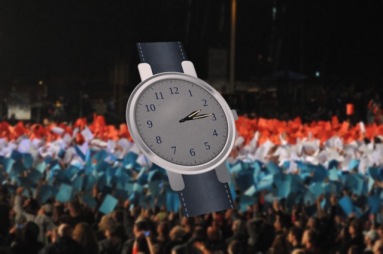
2:14
